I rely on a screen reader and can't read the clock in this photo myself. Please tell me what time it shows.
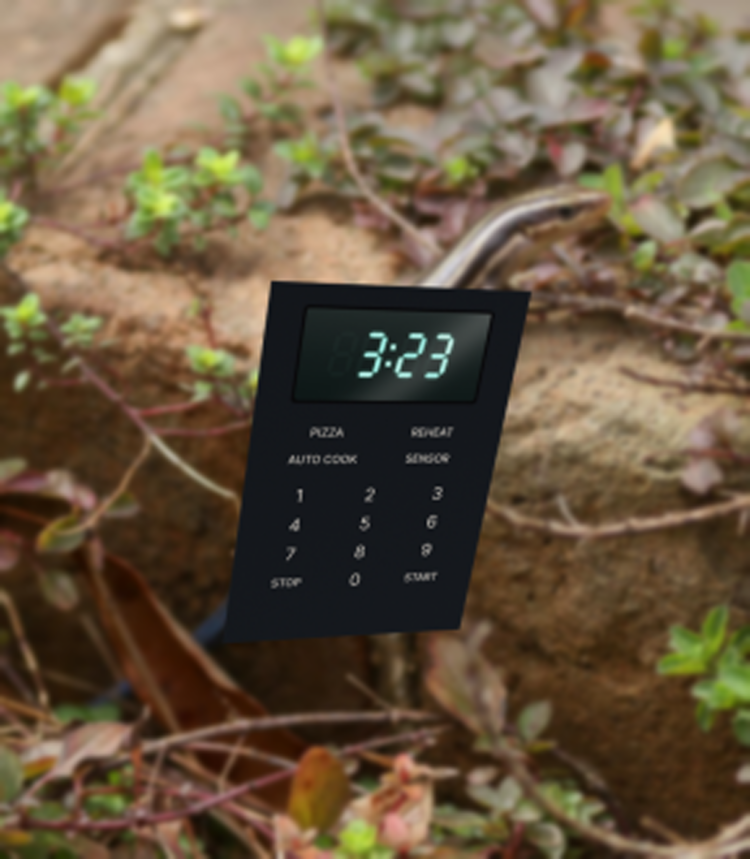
3:23
